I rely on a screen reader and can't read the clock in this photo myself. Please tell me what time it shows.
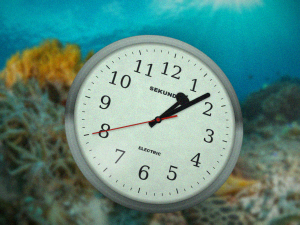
1:07:40
